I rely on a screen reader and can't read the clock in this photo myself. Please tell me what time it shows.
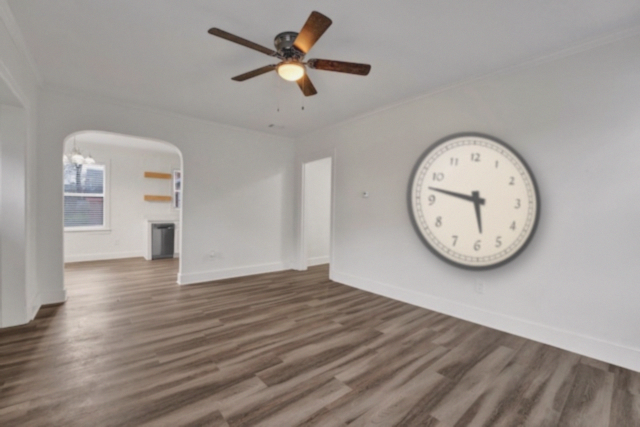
5:47
